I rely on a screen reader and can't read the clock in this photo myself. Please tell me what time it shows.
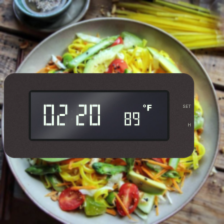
2:20
